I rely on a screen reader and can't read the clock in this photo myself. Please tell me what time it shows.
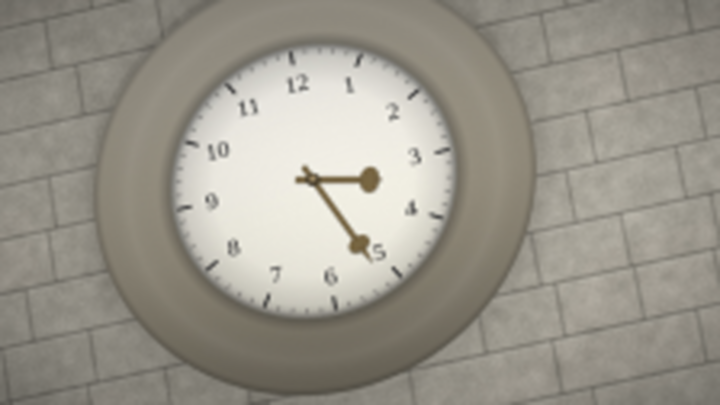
3:26
